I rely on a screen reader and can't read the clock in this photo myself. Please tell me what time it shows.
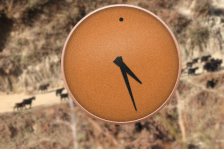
4:27
